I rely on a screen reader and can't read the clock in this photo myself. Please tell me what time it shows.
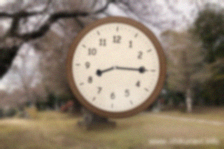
8:15
